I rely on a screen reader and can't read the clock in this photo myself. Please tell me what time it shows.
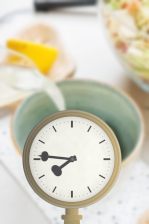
7:46
